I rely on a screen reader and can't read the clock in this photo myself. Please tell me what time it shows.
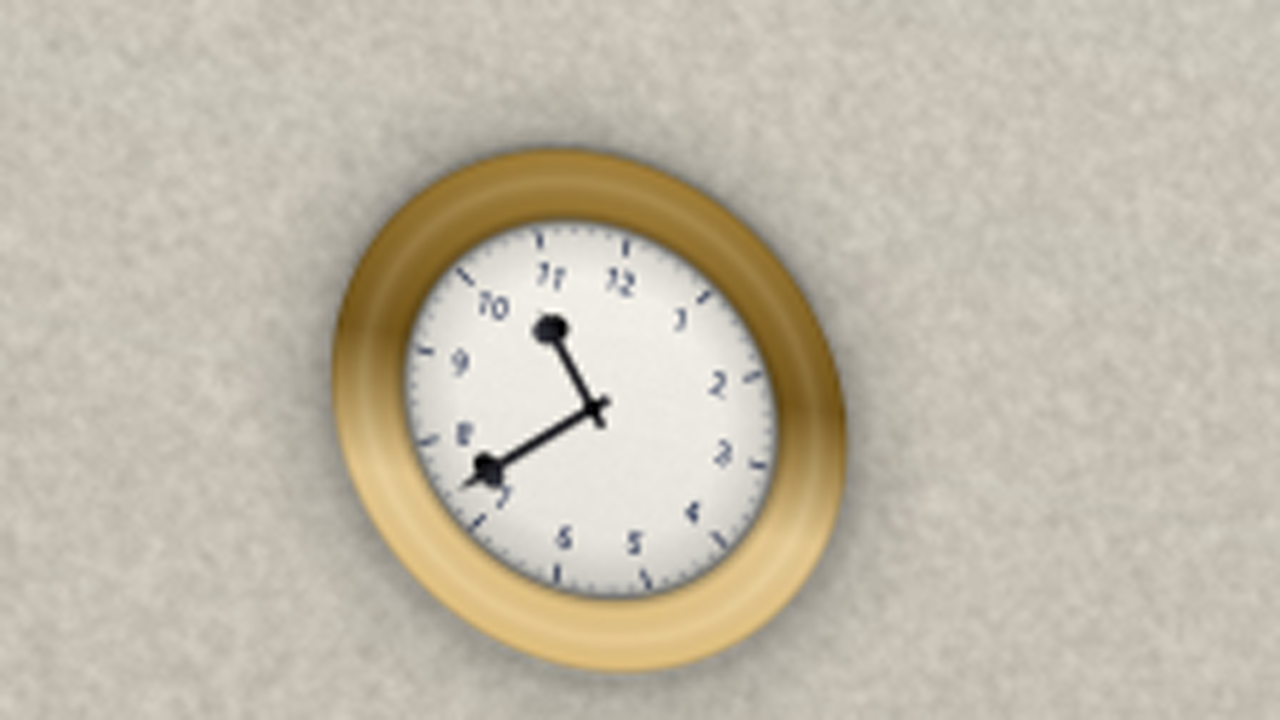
10:37
